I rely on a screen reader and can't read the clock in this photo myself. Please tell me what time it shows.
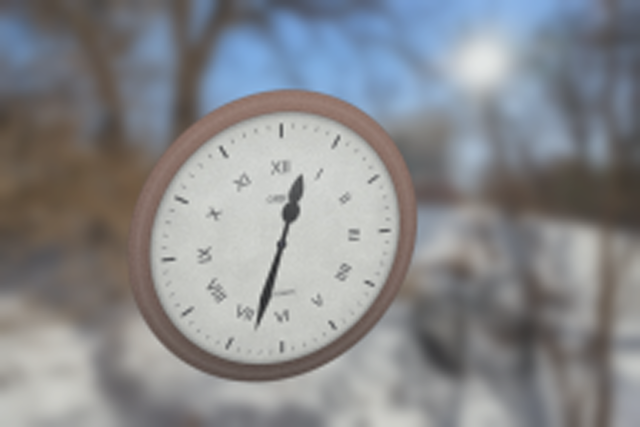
12:33
